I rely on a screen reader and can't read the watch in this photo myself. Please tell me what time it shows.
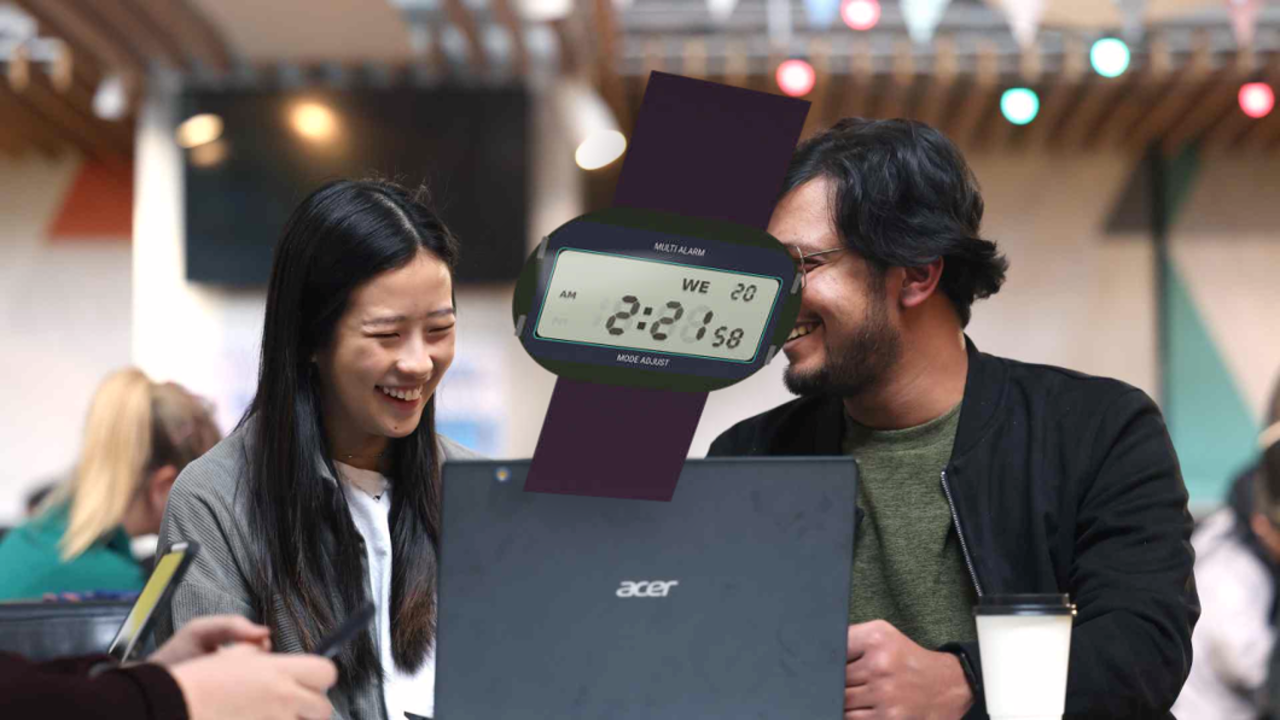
2:21:58
